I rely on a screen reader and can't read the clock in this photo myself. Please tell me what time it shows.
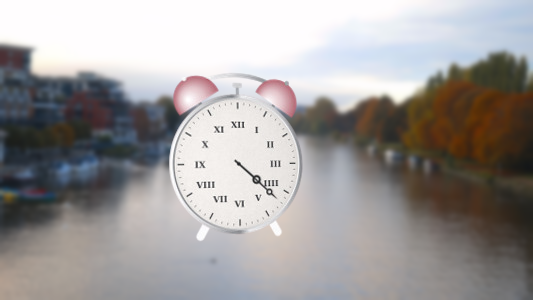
4:22
